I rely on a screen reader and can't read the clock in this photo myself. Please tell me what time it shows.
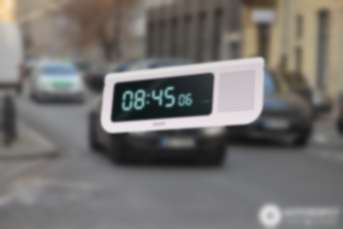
8:45
